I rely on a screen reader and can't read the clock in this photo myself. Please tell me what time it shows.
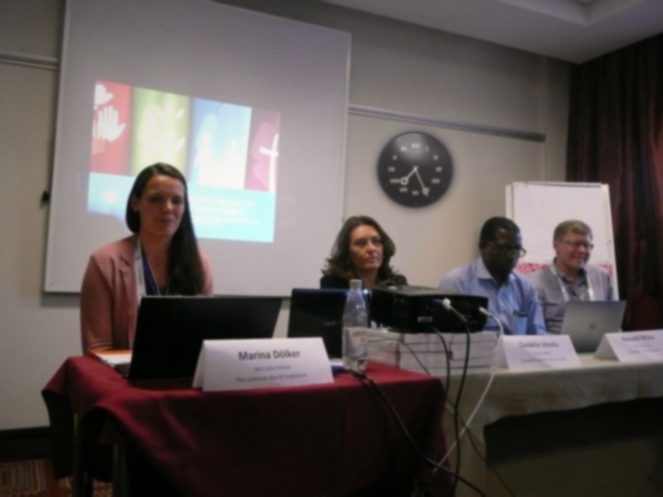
7:26
